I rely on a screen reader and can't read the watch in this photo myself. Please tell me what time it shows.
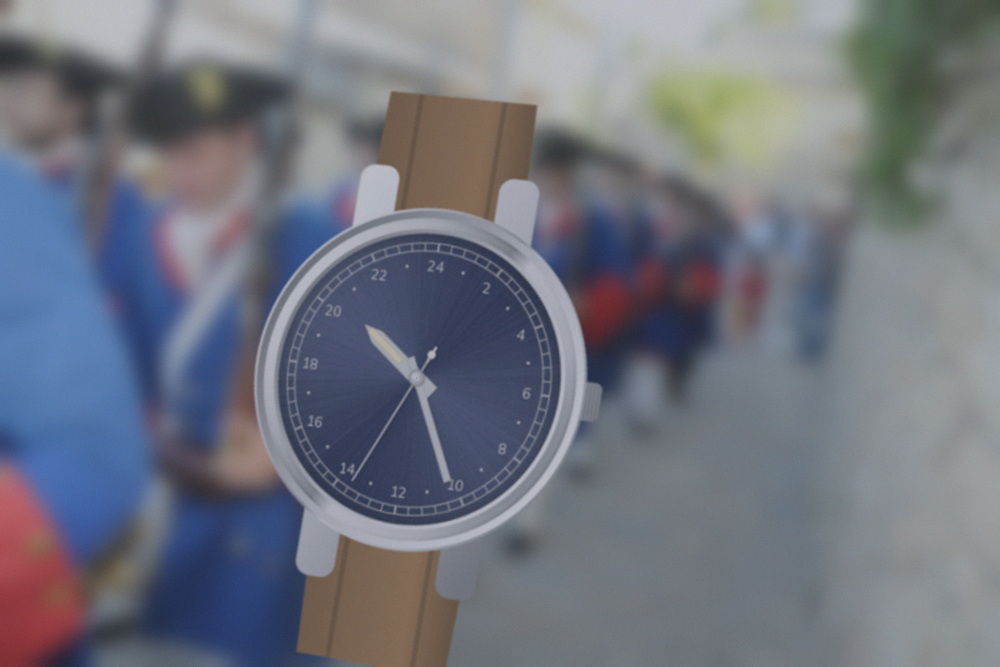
20:25:34
